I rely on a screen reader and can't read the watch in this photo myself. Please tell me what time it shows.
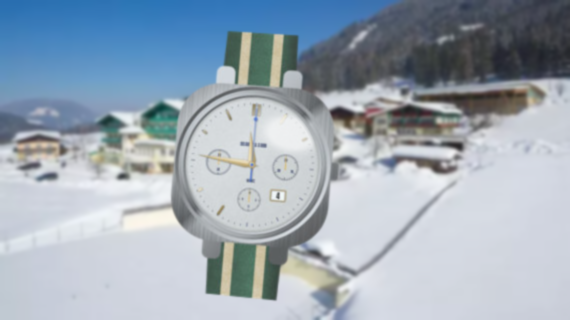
11:46
